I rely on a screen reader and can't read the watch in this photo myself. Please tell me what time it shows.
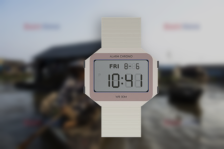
10:41
